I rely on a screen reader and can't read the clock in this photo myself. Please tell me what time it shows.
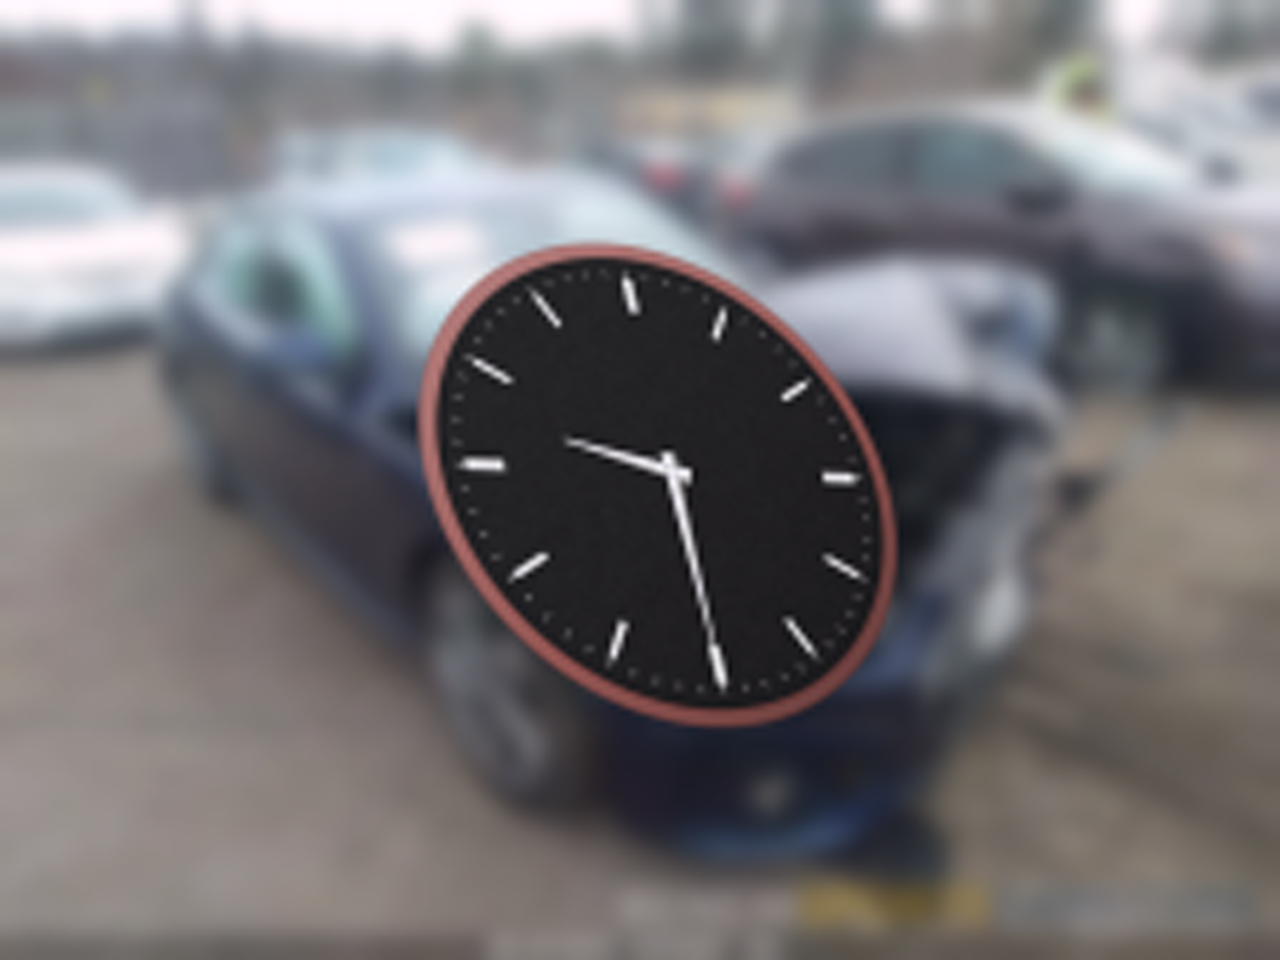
9:30
